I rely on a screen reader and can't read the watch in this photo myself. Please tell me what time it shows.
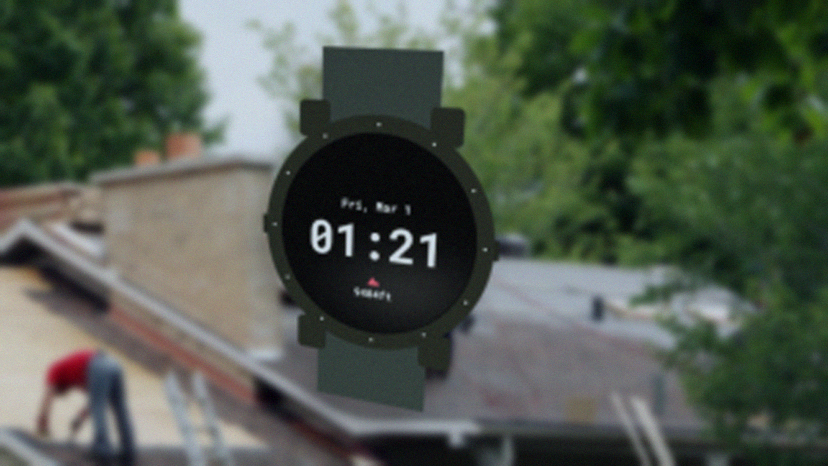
1:21
